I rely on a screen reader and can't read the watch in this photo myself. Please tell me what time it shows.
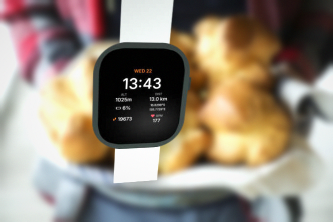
13:43
